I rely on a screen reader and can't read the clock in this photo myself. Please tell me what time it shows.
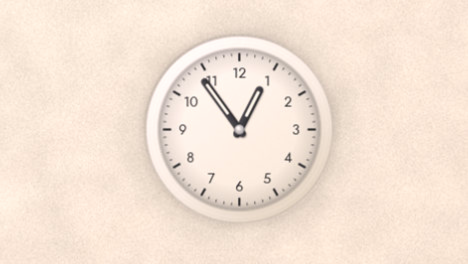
12:54
